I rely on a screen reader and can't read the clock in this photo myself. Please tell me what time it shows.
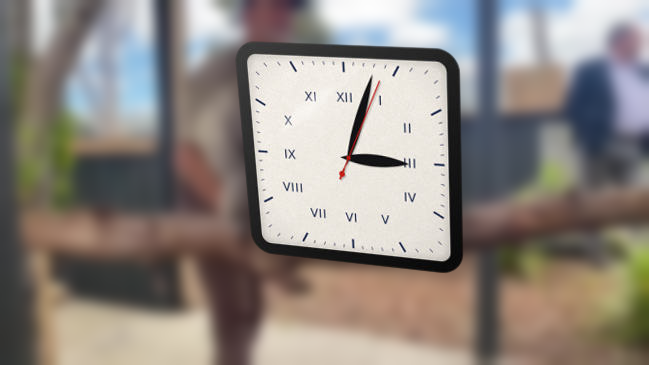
3:03:04
